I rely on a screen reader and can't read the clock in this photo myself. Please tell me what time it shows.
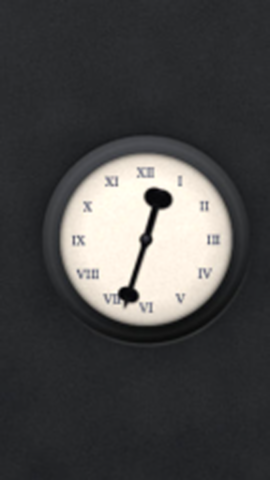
12:33
